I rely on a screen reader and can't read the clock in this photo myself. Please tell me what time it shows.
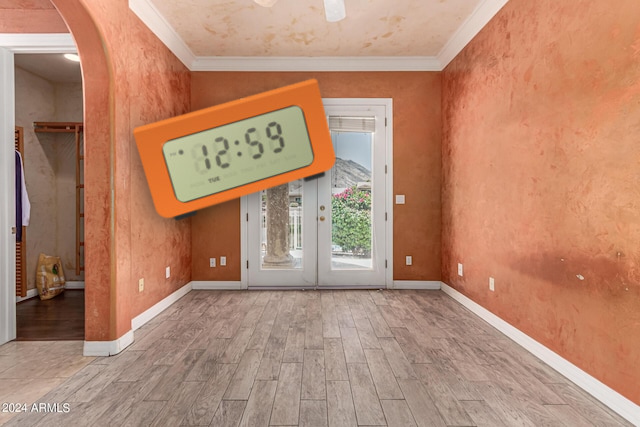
12:59
